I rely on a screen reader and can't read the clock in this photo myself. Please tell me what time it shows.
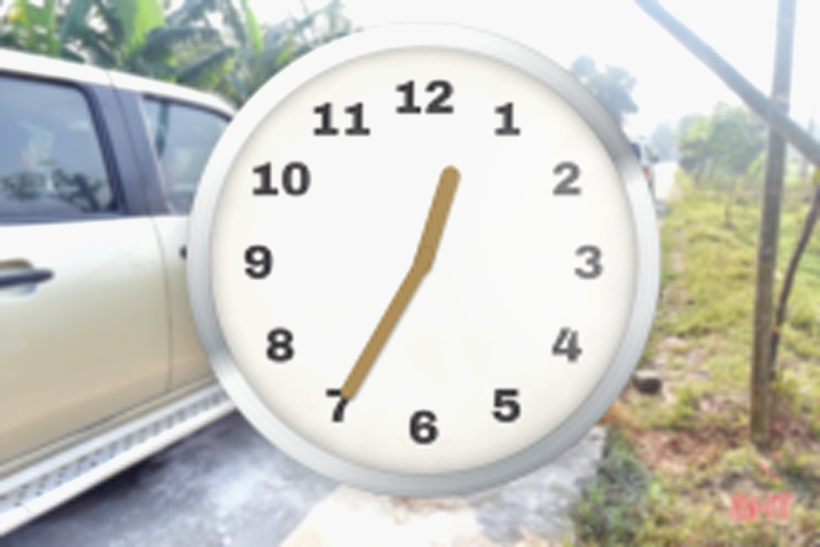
12:35
